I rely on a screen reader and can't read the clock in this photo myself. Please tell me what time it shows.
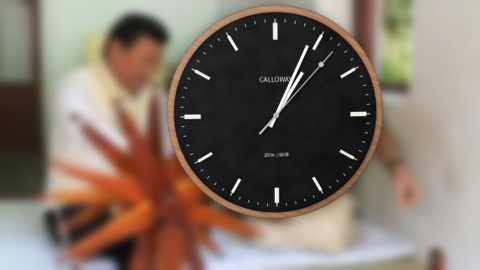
1:04:07
